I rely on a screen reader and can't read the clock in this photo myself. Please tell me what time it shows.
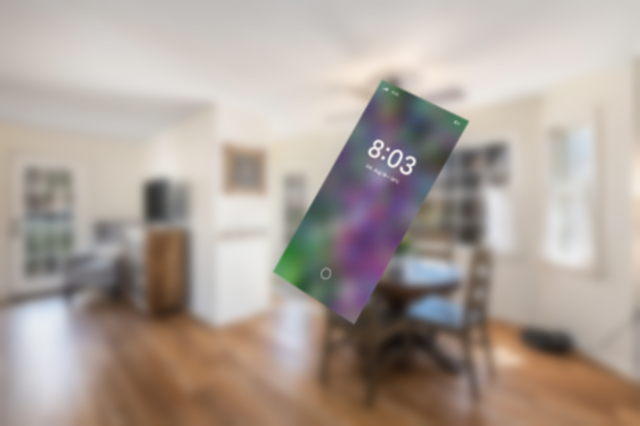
8:03
